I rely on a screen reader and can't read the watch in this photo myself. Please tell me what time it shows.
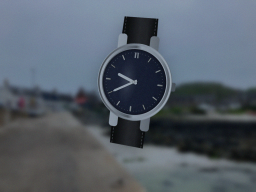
9:40
